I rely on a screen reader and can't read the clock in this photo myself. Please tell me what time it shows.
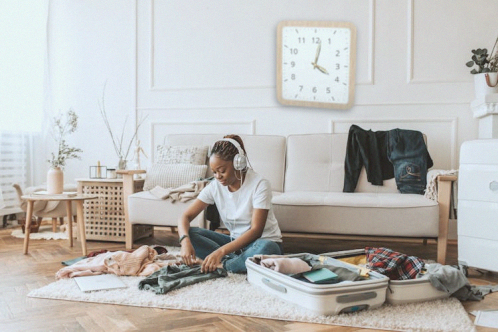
4:02
